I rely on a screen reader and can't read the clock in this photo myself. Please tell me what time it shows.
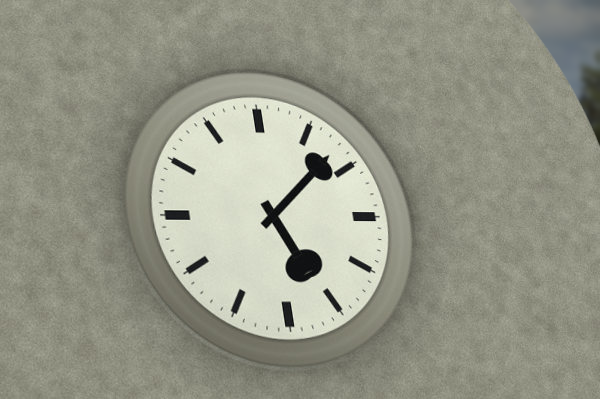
5:08
